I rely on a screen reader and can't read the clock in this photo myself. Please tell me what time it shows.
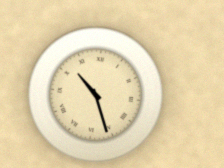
10:26
